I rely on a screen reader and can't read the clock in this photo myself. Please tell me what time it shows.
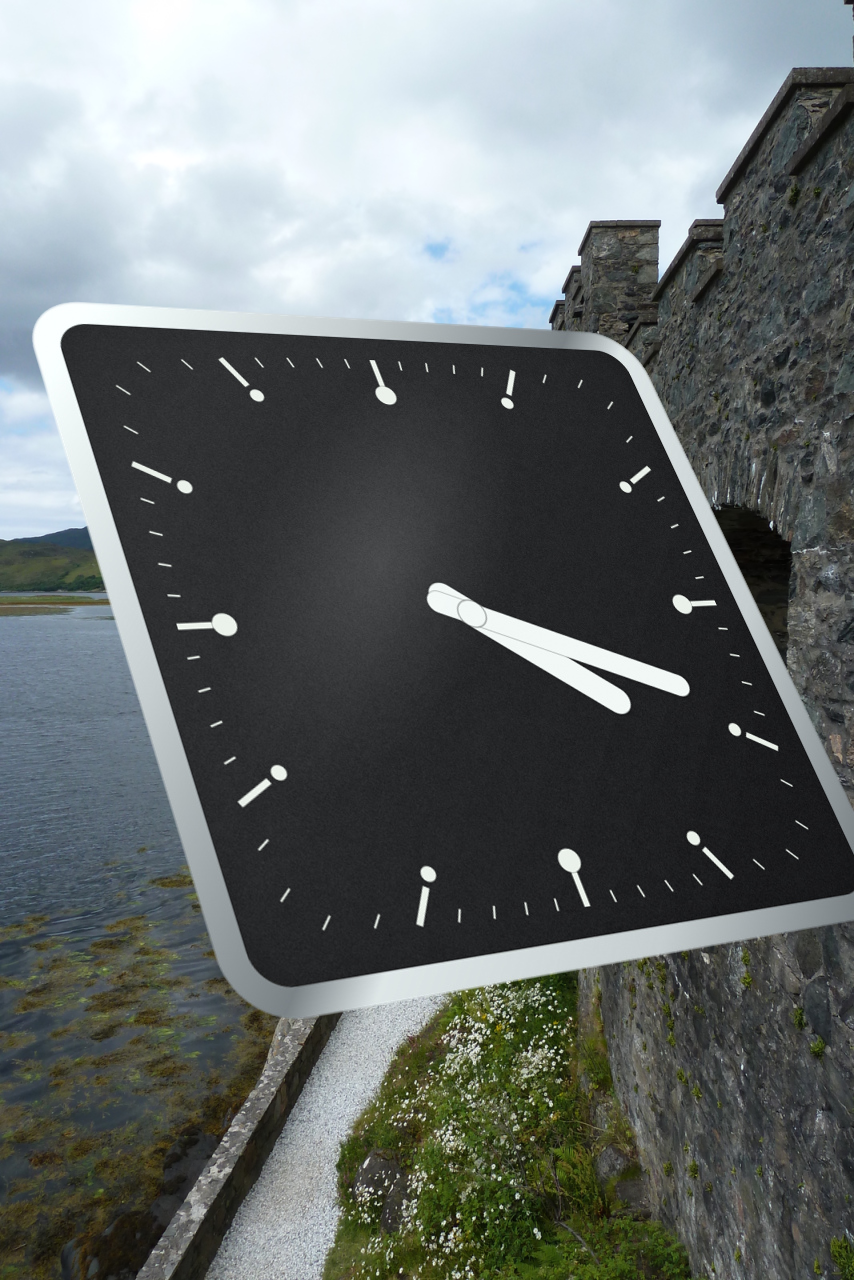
4:19
